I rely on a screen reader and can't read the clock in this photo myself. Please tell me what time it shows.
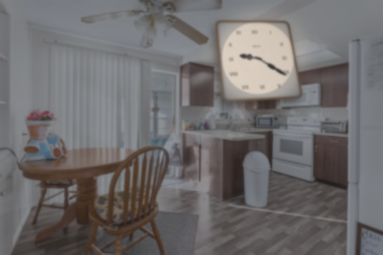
9:21
